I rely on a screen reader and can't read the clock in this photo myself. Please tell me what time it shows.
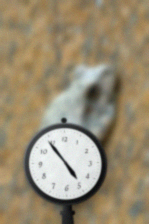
4:54
